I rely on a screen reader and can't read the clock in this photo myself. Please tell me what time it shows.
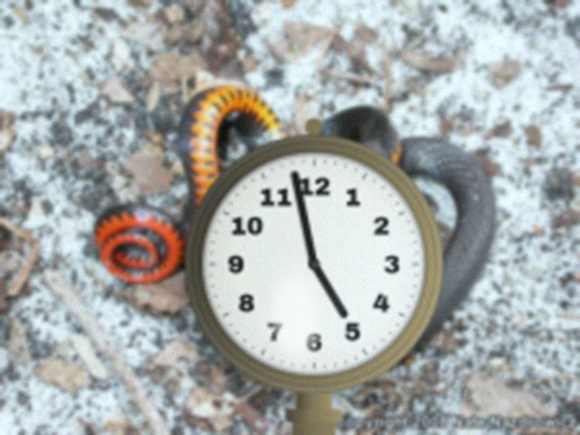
4:58
